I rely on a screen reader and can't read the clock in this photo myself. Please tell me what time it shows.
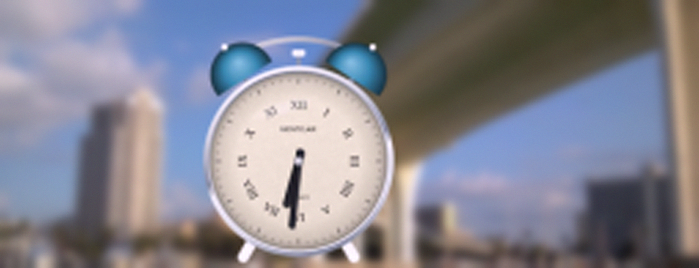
6:31
